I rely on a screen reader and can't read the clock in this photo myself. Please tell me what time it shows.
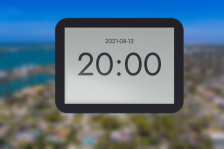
20:00
